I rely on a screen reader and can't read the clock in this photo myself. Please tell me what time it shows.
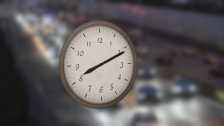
8:11
